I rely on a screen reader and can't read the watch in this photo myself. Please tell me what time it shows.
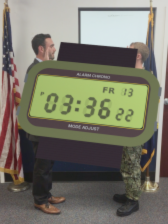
3:36:22
